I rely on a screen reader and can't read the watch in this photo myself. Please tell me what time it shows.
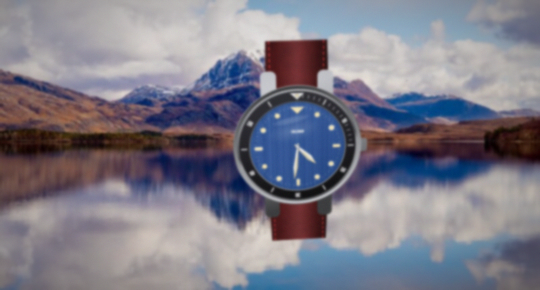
4:31
